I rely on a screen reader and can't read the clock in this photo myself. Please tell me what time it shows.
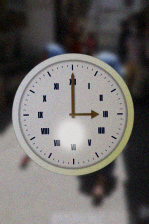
3:00
